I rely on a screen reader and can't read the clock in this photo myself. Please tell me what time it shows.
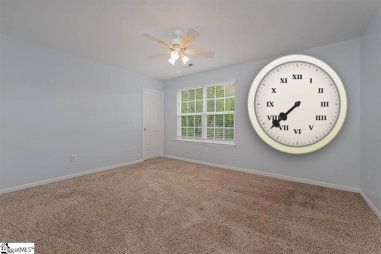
7:38
